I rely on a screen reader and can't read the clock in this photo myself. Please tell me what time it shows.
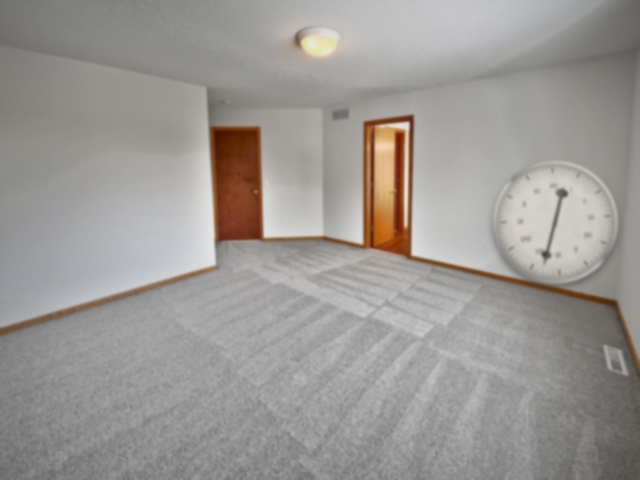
12:33
